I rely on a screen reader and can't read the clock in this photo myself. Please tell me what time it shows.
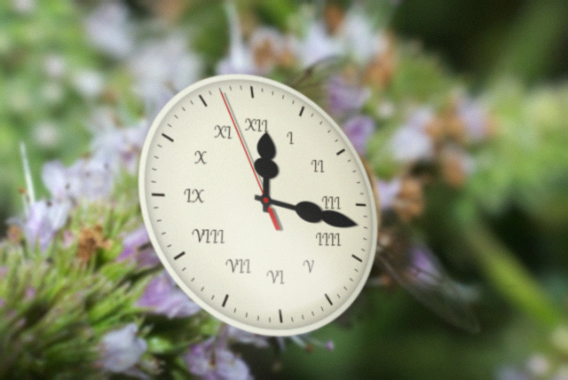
12:16:57
